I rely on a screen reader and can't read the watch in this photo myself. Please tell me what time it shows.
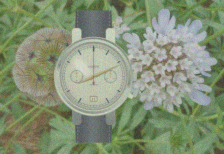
8:11
